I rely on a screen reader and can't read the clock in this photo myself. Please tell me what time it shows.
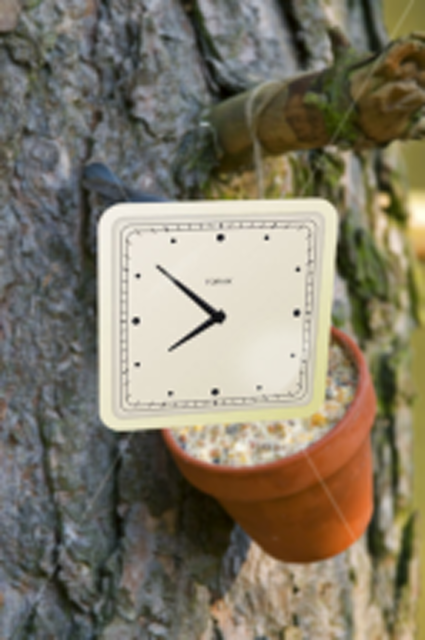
7:52
